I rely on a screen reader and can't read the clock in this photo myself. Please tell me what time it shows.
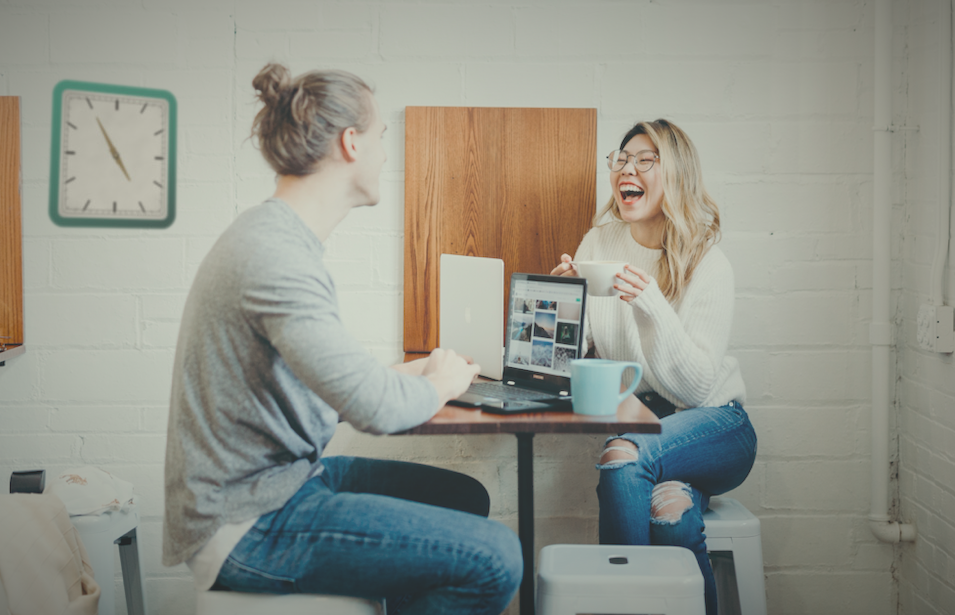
4:55
